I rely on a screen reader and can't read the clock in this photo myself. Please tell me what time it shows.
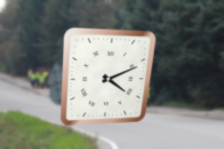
4:11
